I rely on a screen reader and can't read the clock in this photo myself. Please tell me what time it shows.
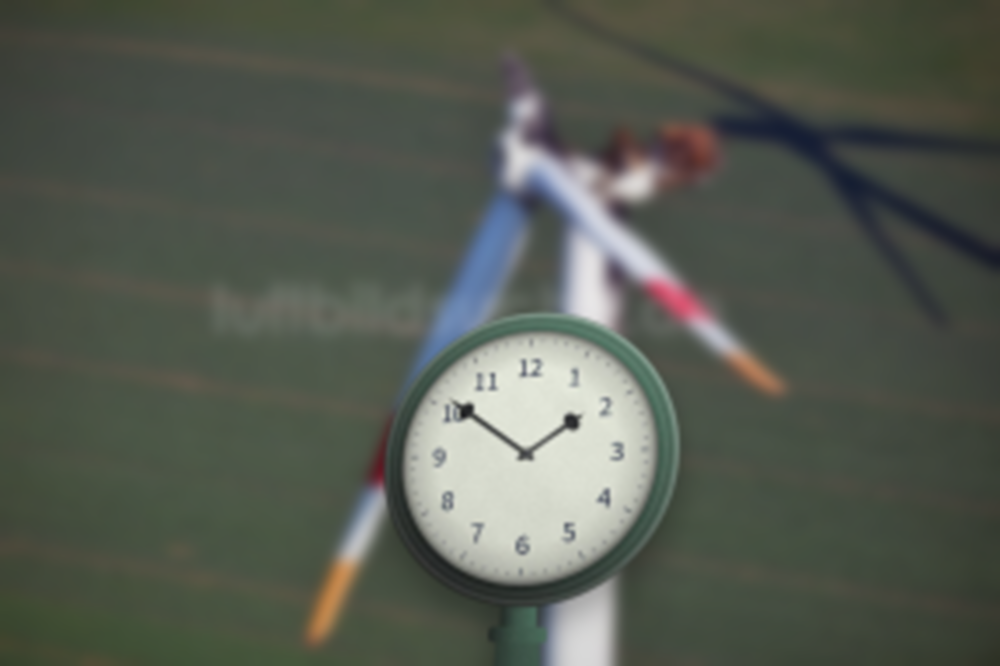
1:51
